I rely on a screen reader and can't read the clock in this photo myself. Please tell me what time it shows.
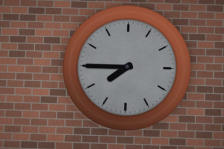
7:45
